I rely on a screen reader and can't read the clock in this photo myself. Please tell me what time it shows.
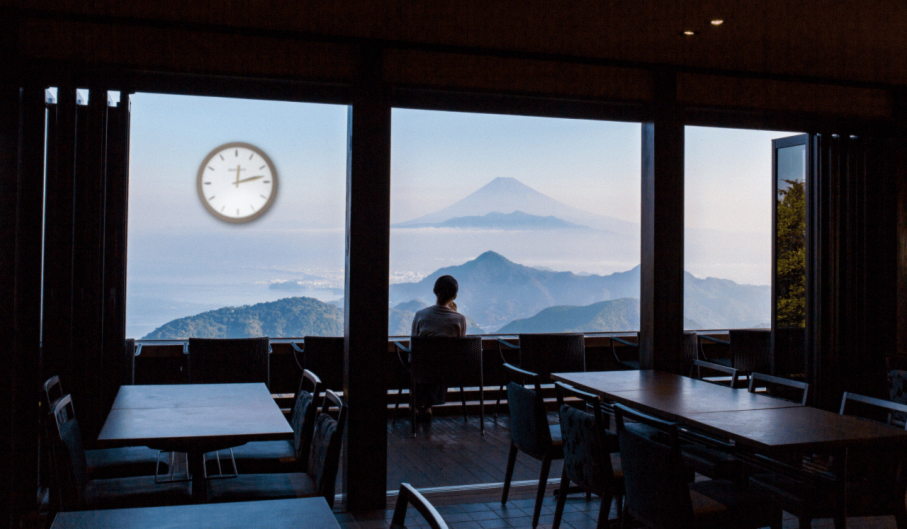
12:13
